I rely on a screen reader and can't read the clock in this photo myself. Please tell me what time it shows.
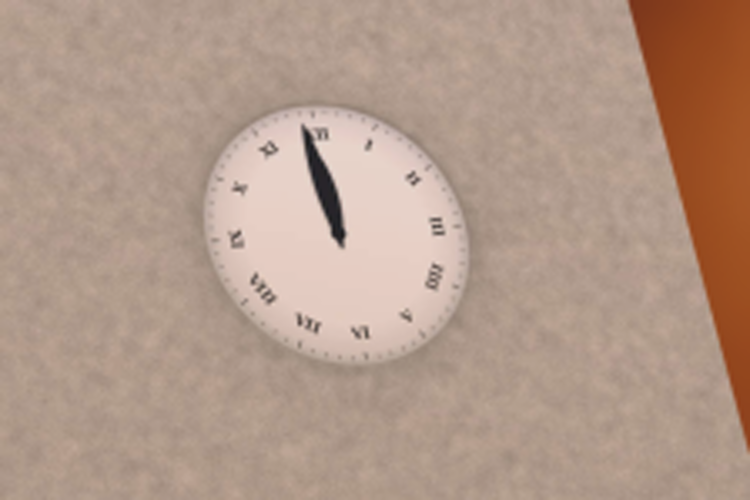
11:59
